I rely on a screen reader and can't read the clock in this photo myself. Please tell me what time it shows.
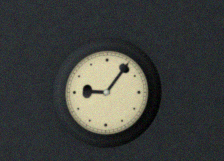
9:06
